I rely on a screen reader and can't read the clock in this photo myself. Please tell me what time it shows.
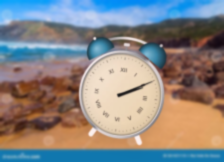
2:10
